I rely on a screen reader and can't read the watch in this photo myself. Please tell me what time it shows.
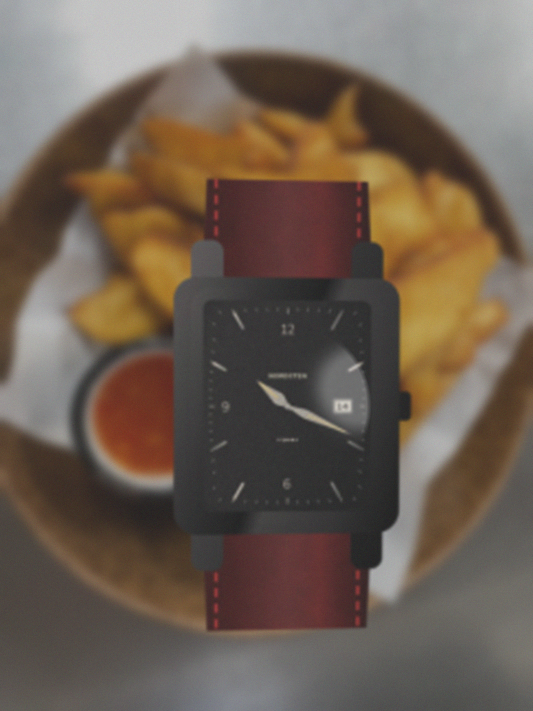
10:19
